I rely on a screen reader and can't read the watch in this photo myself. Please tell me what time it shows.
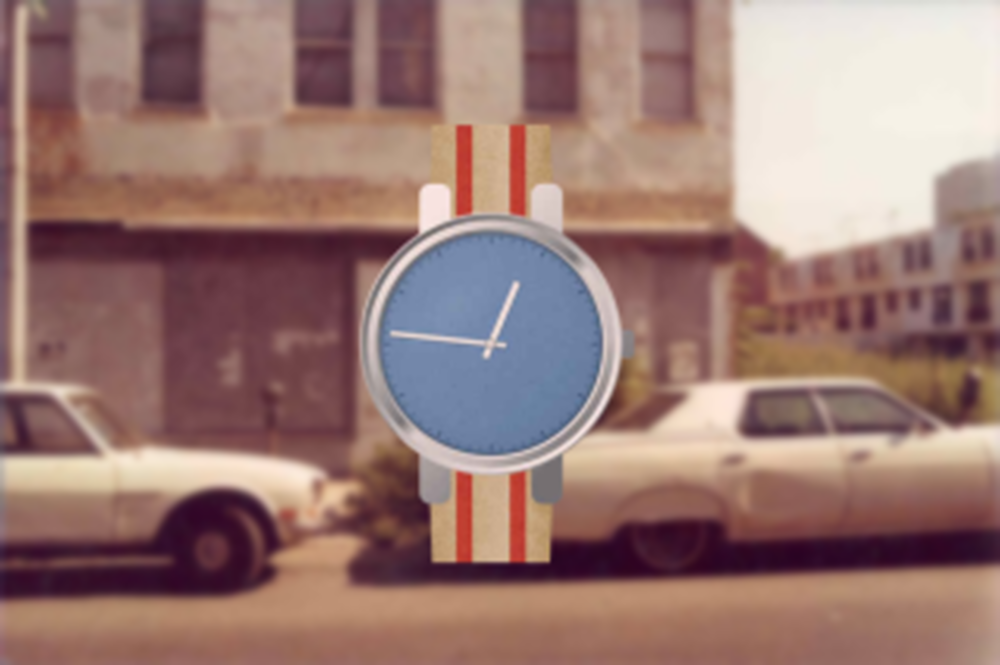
12:46
